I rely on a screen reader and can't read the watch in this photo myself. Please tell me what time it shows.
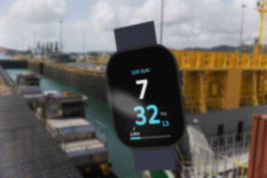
7:32
